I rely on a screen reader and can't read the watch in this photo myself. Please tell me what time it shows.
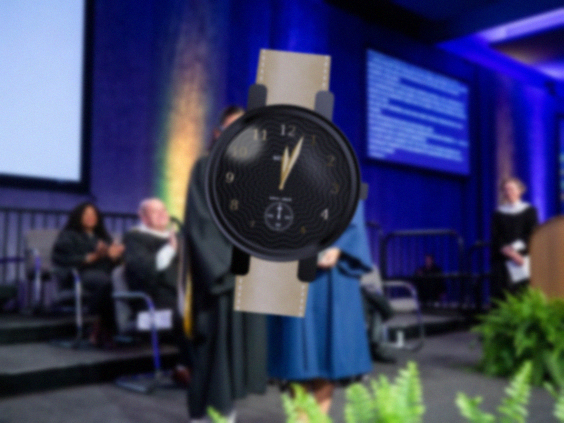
12:03
